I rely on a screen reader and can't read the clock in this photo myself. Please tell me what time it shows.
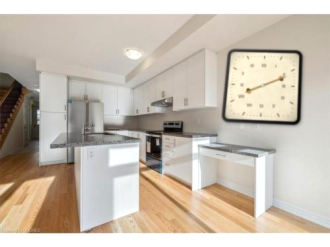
8:11
